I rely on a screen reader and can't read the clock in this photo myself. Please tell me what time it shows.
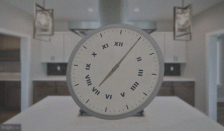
7:05
